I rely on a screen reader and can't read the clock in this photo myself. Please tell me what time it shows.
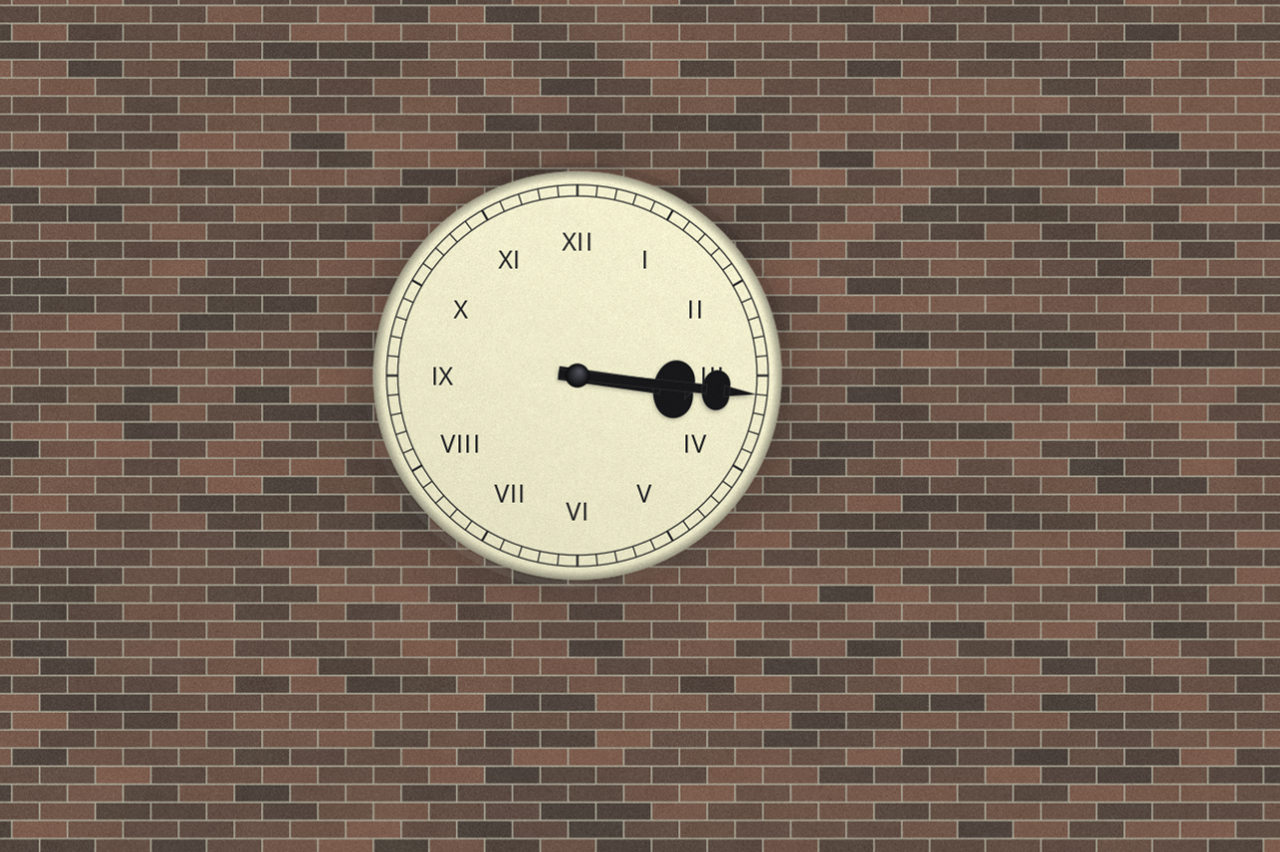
3:16
